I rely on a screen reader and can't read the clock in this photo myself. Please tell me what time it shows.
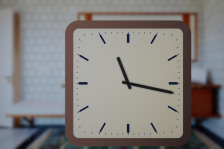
11:17
